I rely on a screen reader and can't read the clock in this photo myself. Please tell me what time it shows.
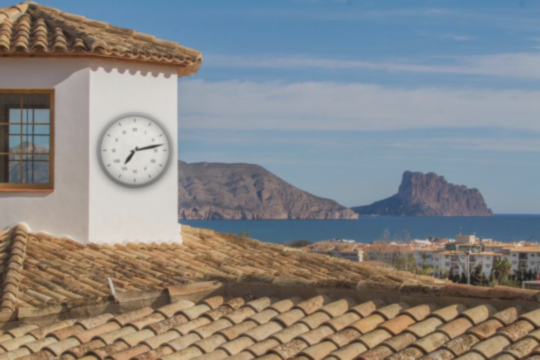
7:13
